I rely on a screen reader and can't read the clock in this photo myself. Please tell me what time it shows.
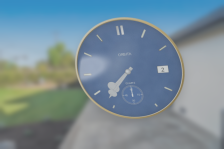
7:37
